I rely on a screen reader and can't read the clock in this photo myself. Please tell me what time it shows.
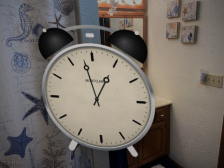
12:58
